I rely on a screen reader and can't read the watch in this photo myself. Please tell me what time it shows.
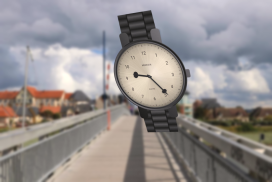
9:24
